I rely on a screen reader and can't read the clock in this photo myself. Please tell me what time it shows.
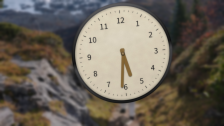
5:31
